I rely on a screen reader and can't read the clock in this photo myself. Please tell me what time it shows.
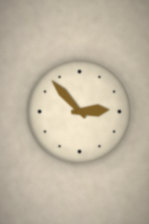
2:53
